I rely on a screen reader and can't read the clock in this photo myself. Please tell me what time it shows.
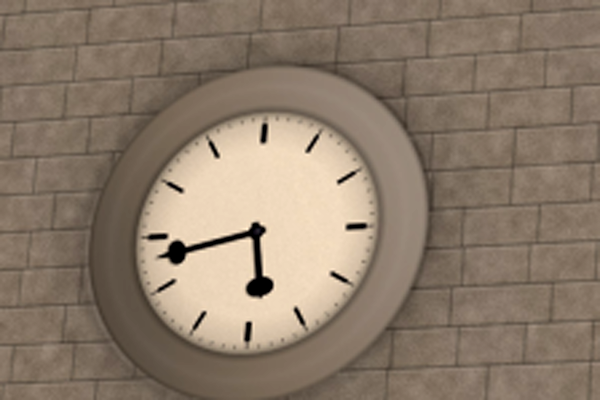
5:43
